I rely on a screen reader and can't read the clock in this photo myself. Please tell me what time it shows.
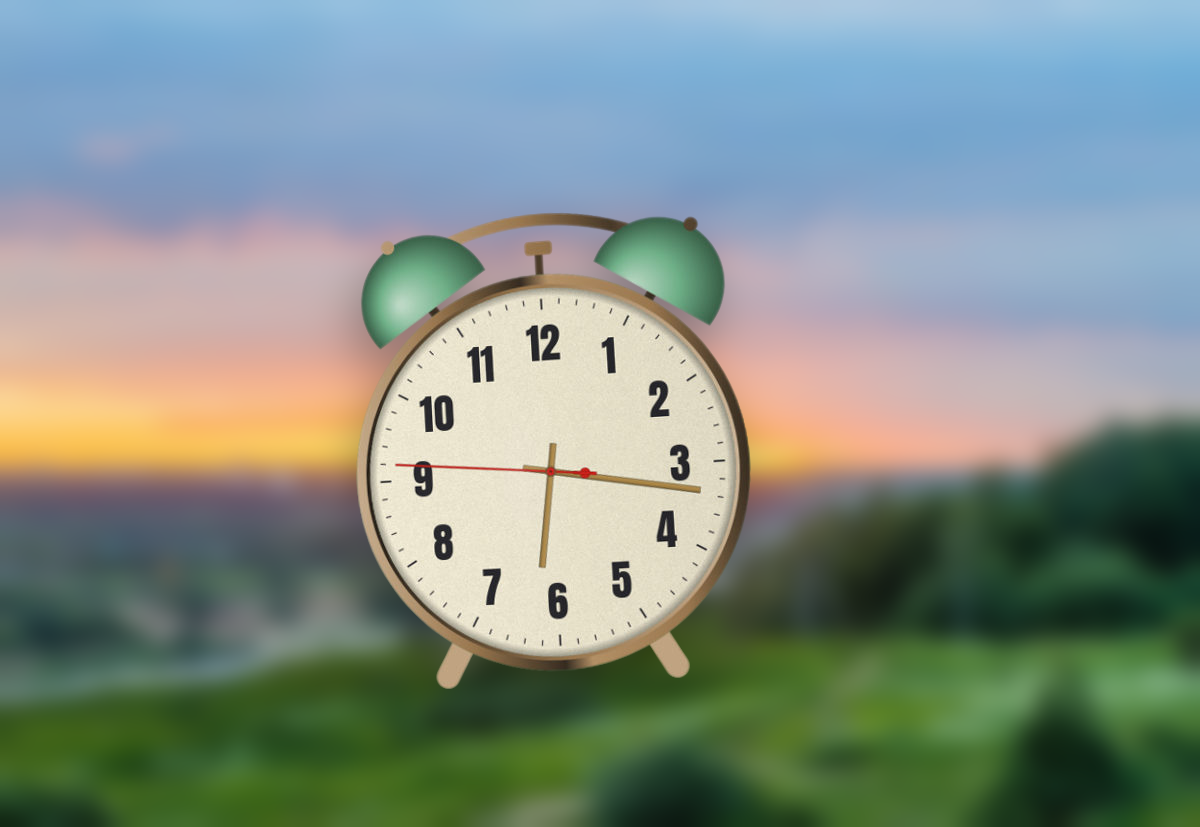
6:16:46
